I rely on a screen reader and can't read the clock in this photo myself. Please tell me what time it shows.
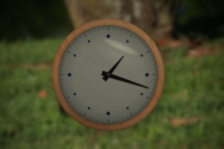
1:18
